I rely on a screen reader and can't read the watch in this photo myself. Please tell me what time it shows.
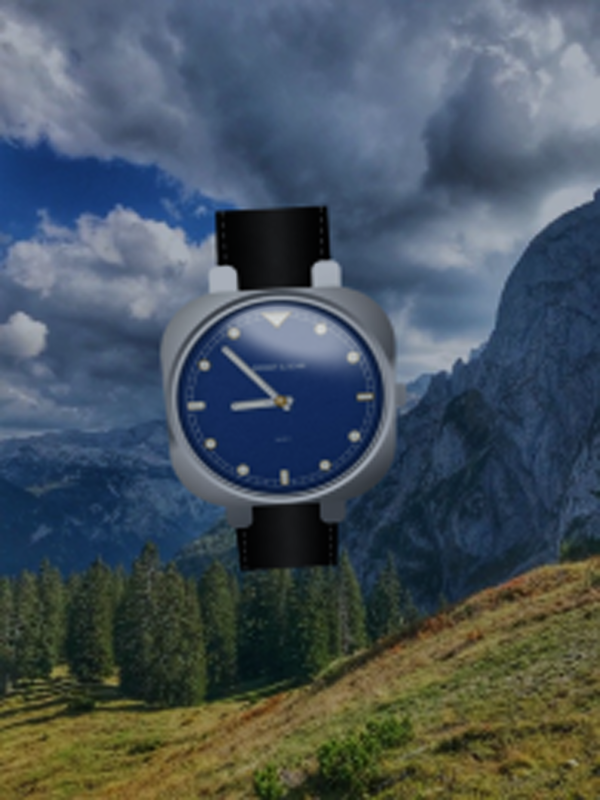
8:53
